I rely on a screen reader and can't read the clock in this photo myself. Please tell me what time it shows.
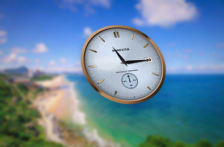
11:15
